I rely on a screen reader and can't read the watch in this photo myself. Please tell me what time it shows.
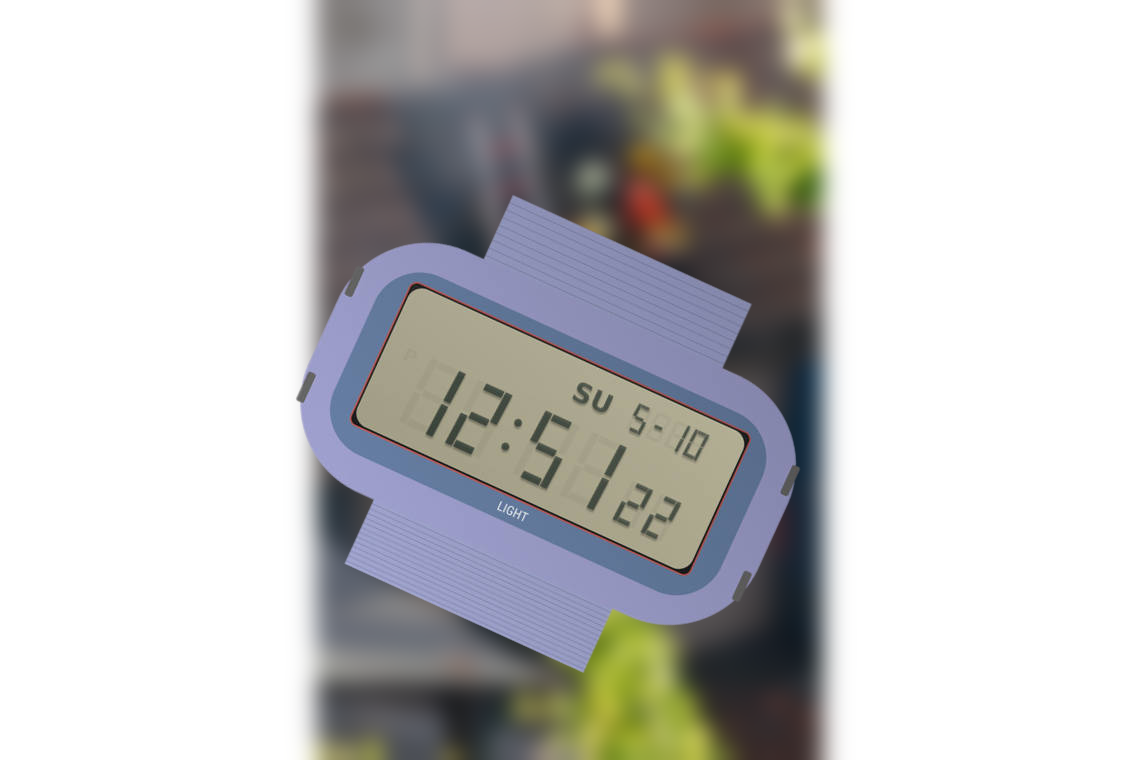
12:51:22
